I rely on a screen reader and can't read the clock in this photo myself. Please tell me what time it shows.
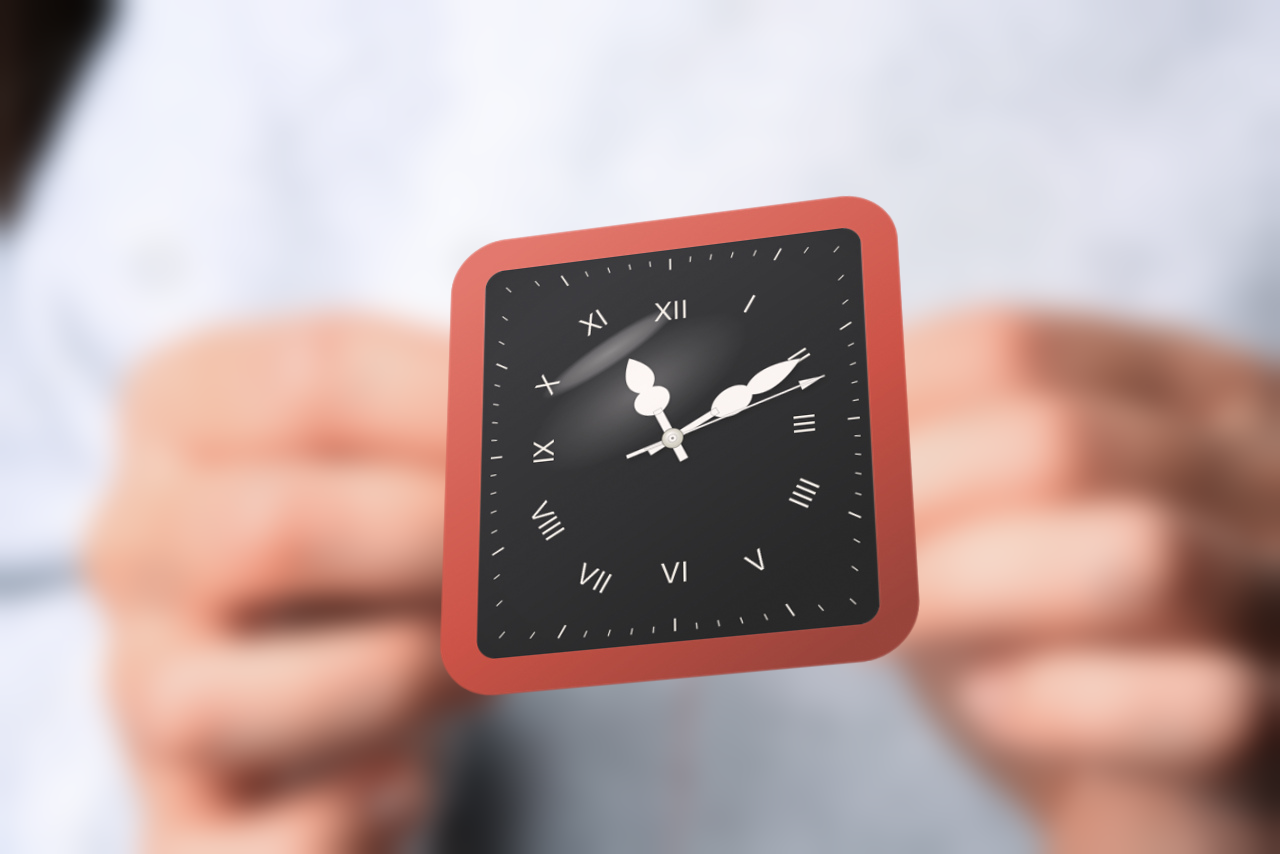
11:10:12
